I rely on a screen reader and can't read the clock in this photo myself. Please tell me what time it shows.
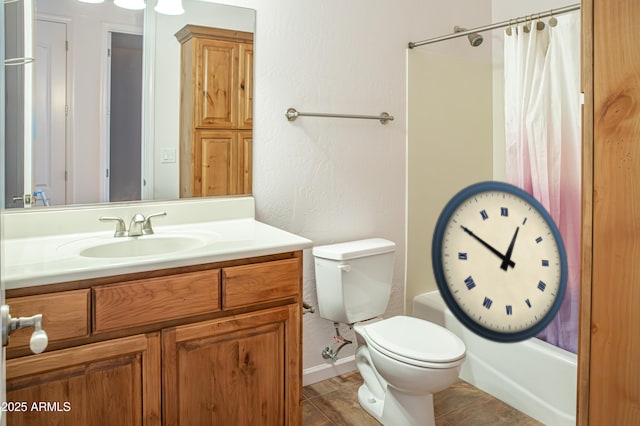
12:50
